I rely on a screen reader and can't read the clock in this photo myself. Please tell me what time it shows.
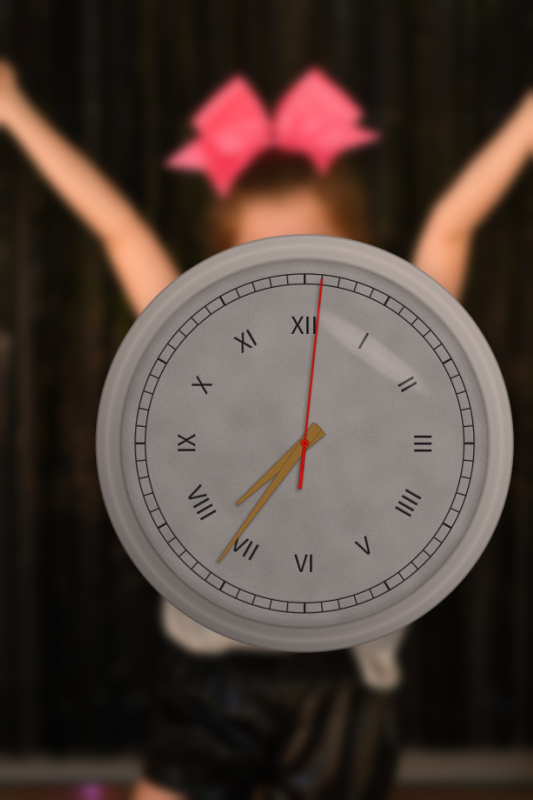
7:36:01
